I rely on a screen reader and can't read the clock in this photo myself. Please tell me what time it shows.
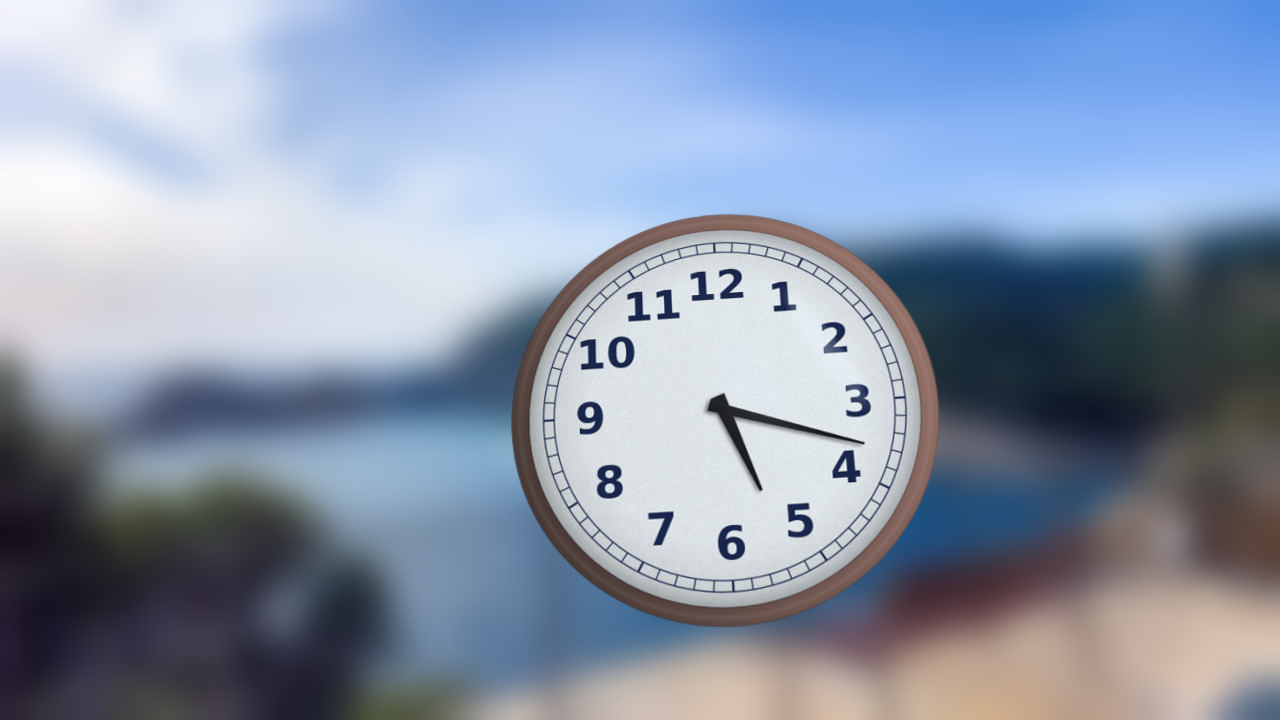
5:18
